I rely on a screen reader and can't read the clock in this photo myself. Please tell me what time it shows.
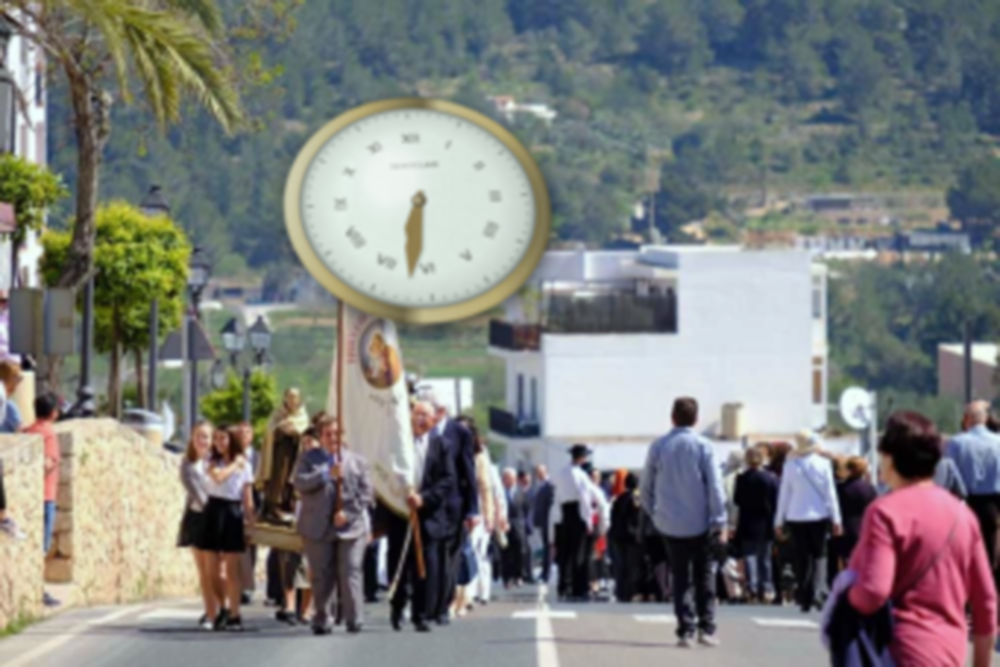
6:32
